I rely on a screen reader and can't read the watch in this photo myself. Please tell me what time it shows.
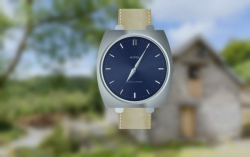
7:05
